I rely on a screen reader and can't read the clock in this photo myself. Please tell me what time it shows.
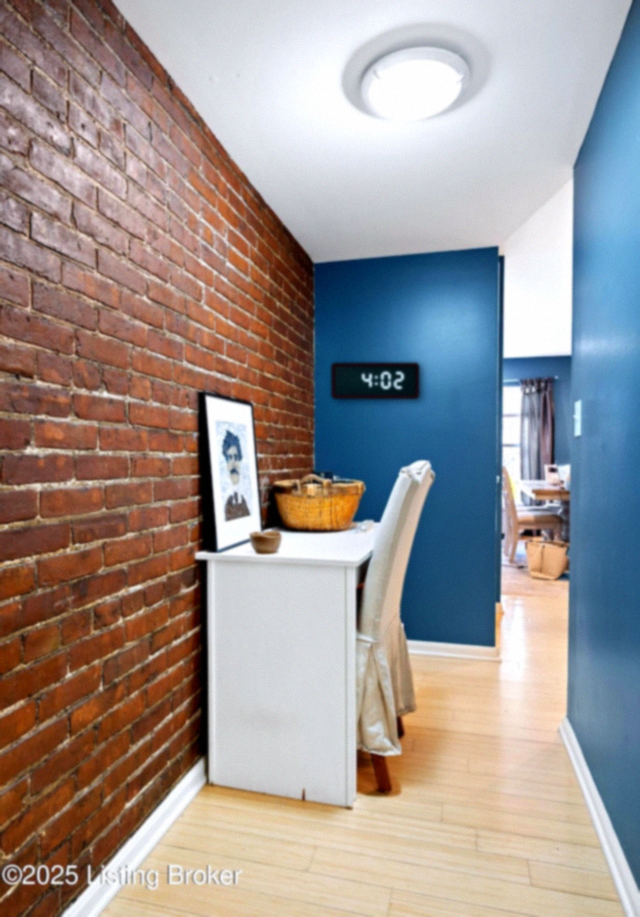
4:02
